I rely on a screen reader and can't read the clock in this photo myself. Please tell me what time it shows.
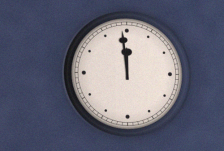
11:59
